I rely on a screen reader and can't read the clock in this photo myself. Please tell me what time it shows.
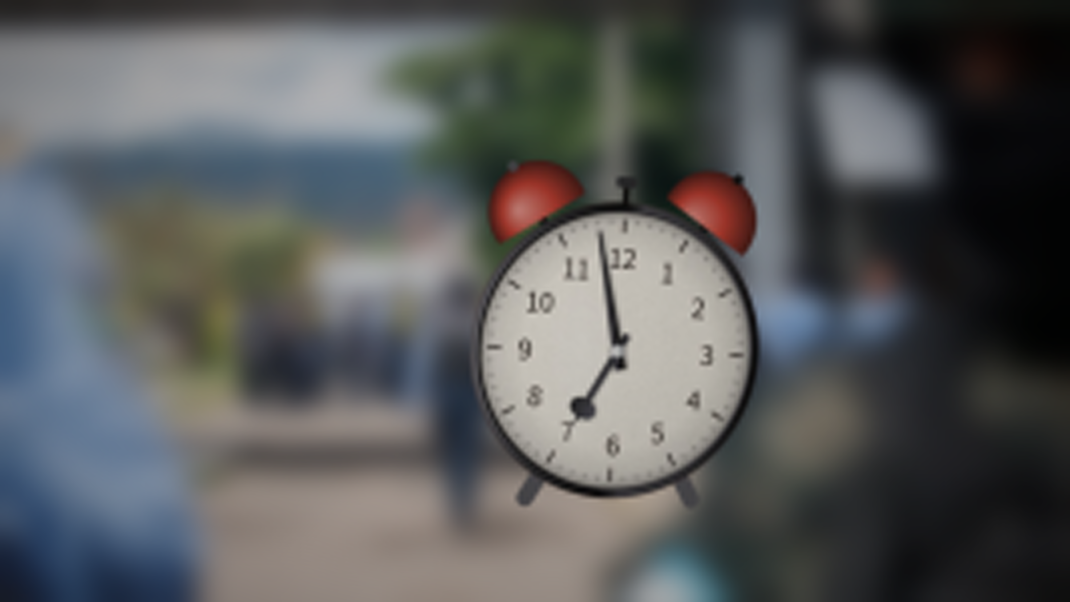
6:58
